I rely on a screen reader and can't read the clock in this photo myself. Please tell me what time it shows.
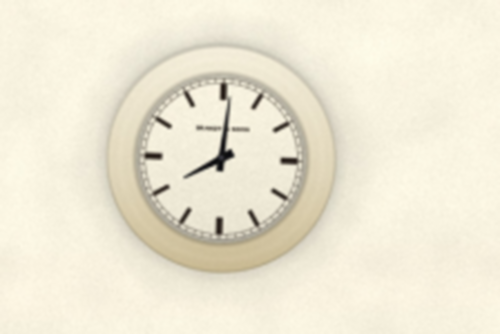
8:01
